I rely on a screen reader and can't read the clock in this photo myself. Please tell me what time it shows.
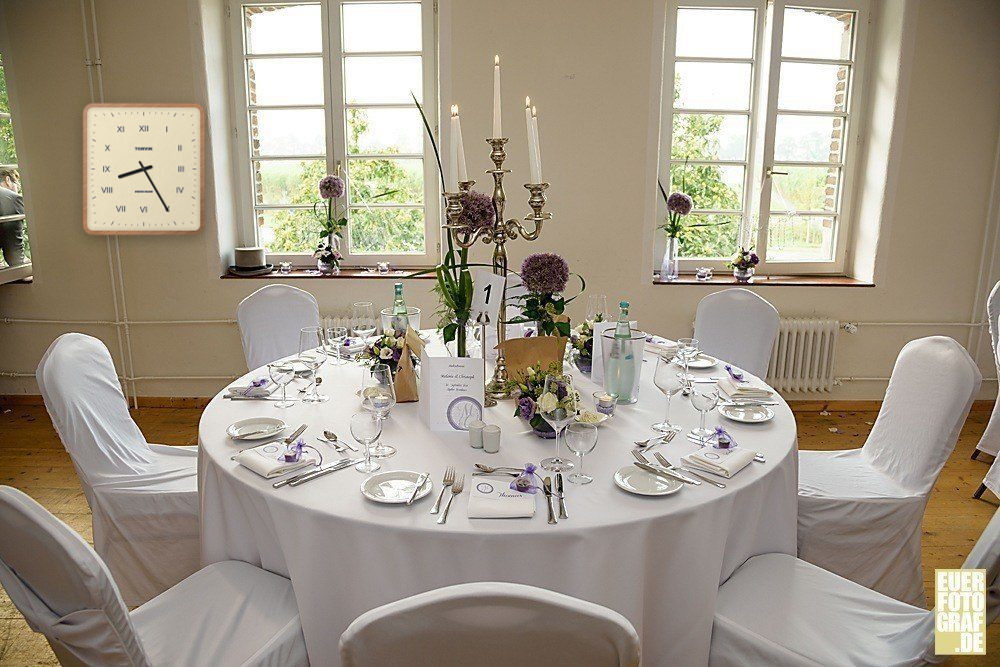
8:25
